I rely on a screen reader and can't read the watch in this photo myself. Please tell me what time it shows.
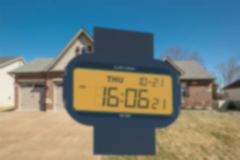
16:06
